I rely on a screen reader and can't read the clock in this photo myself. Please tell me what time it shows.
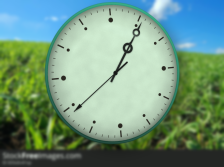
1:05:39
